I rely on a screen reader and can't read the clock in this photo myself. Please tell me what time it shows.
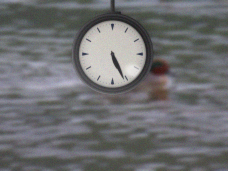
5:26
